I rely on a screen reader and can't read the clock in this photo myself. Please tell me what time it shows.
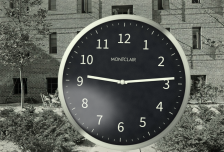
9:14
